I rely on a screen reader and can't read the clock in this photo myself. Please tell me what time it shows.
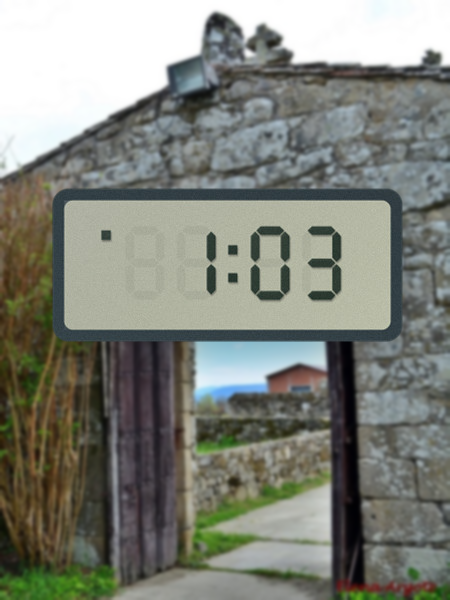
1:03
